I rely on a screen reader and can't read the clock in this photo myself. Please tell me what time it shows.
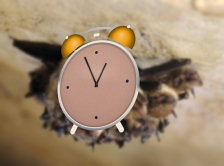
12:56
